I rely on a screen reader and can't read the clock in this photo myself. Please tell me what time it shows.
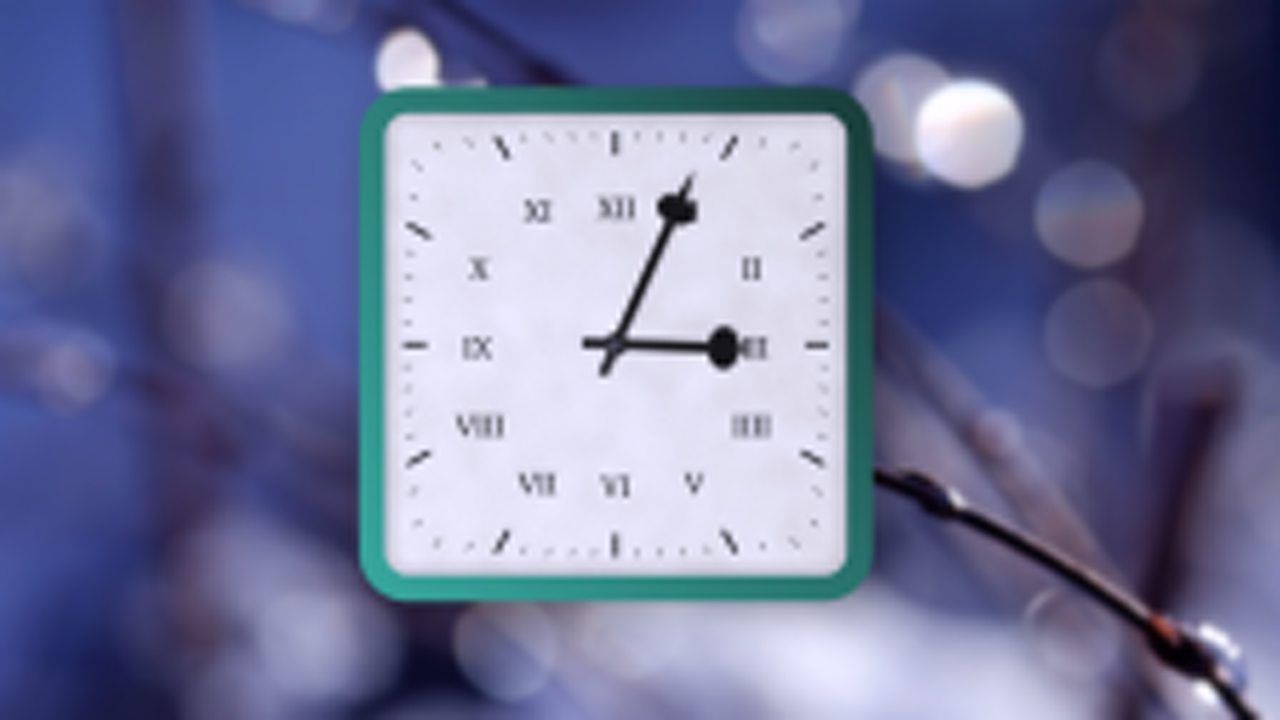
3:04
